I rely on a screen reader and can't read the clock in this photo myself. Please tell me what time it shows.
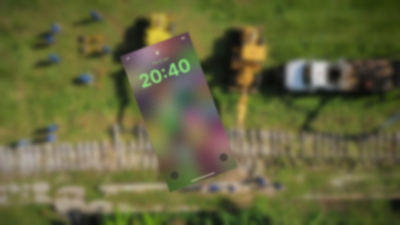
20:40
